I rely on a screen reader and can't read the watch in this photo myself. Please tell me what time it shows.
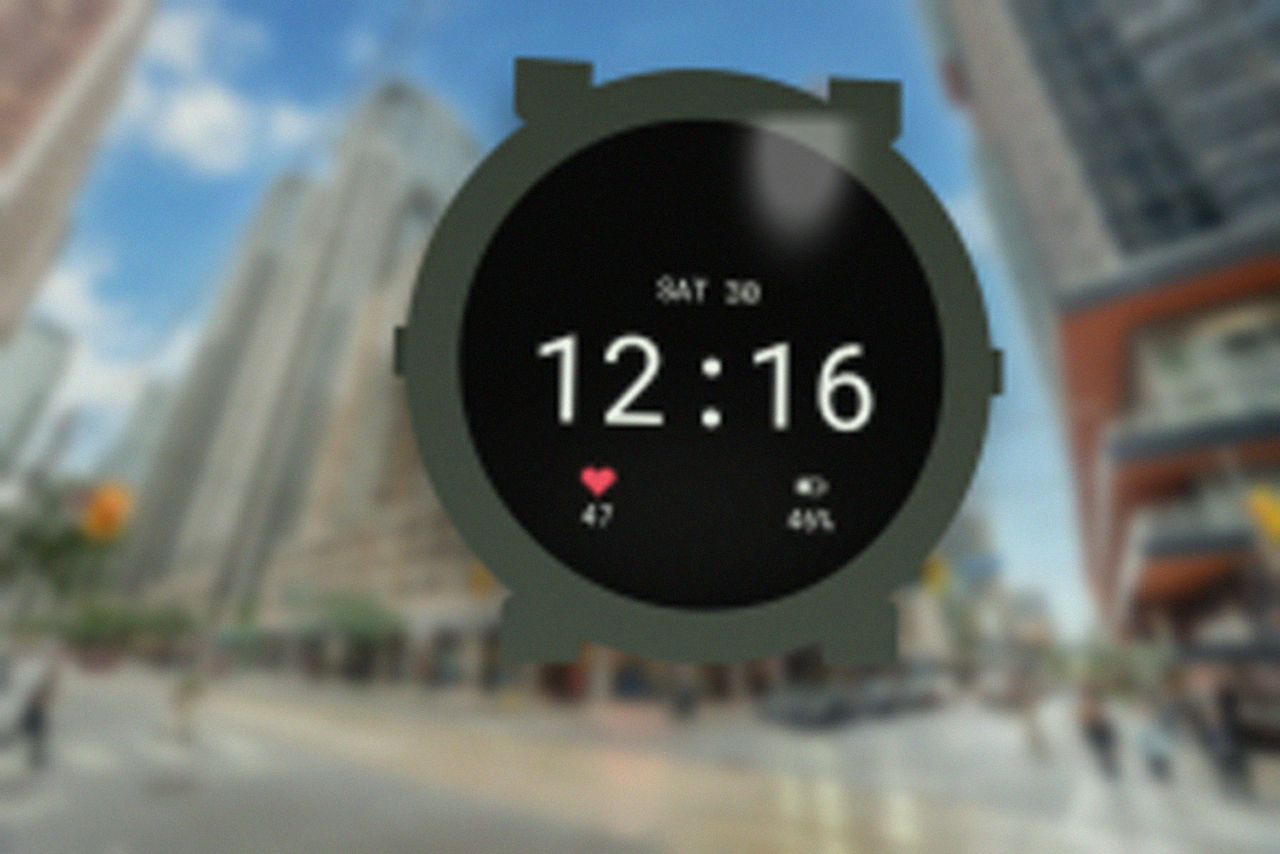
12:16
